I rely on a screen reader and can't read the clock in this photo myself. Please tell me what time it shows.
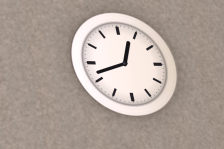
12:42
